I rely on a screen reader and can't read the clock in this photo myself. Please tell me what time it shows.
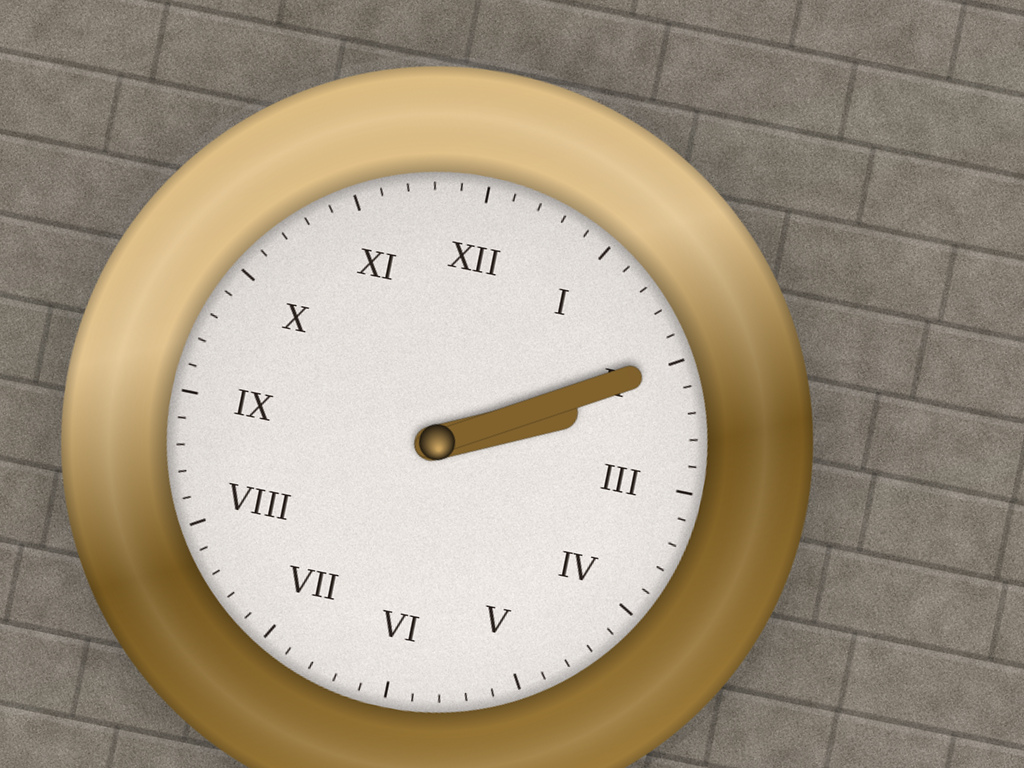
2:10
